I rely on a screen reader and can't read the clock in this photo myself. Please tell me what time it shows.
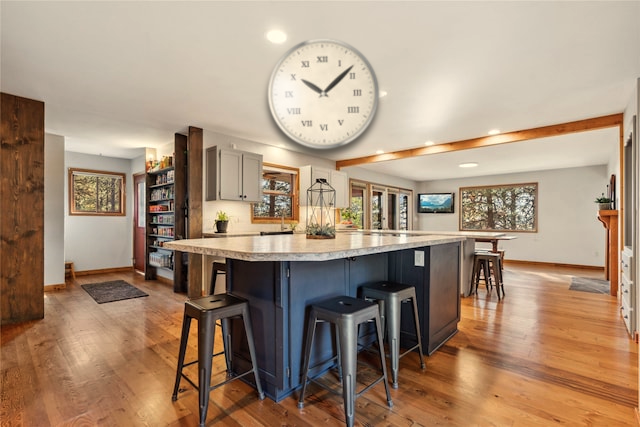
10:08
